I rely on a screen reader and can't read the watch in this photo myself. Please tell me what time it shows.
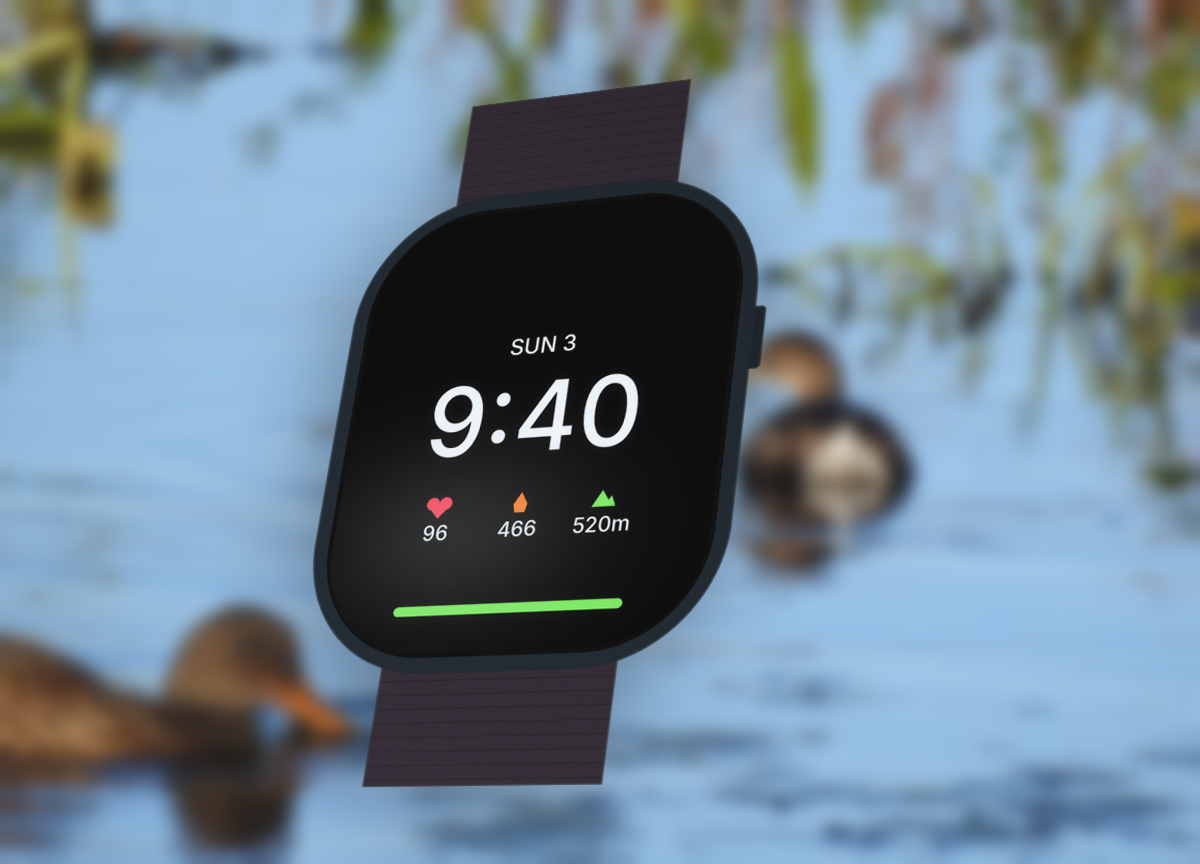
9:40
